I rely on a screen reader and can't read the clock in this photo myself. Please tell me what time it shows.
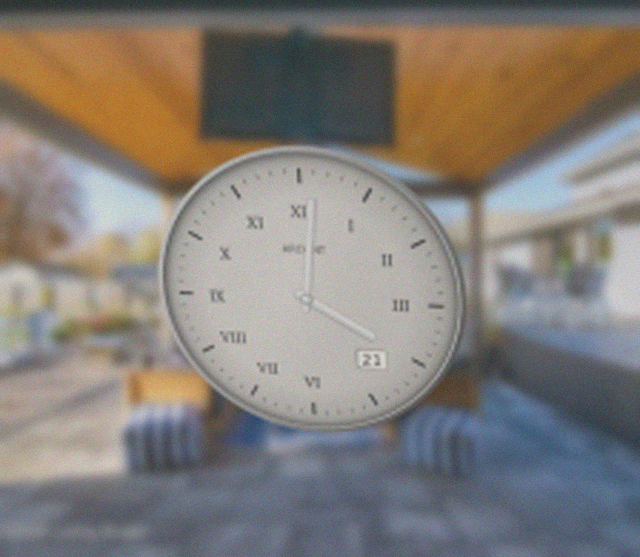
4:01
